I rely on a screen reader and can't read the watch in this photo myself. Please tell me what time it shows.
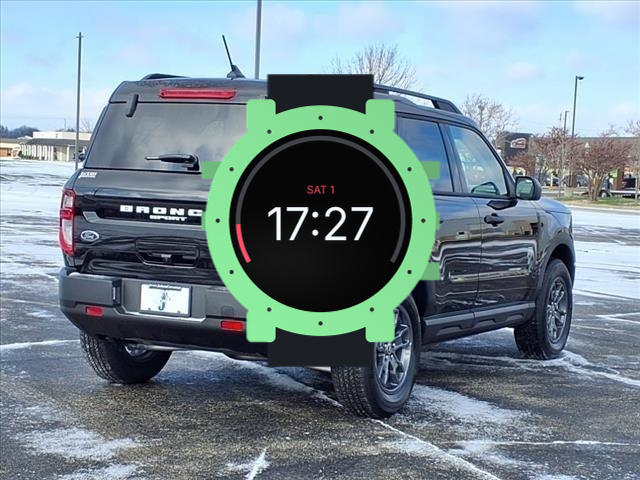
17:27
